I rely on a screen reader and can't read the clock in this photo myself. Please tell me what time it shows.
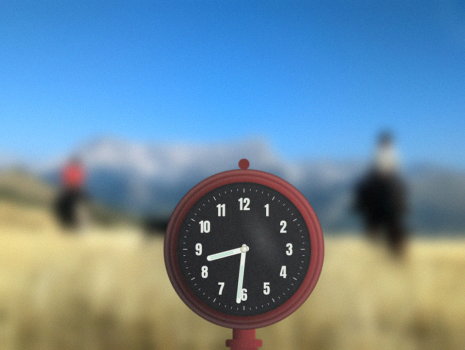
8:31
